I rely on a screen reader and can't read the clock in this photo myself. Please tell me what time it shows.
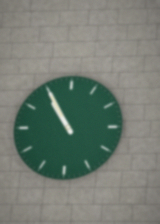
10:55
